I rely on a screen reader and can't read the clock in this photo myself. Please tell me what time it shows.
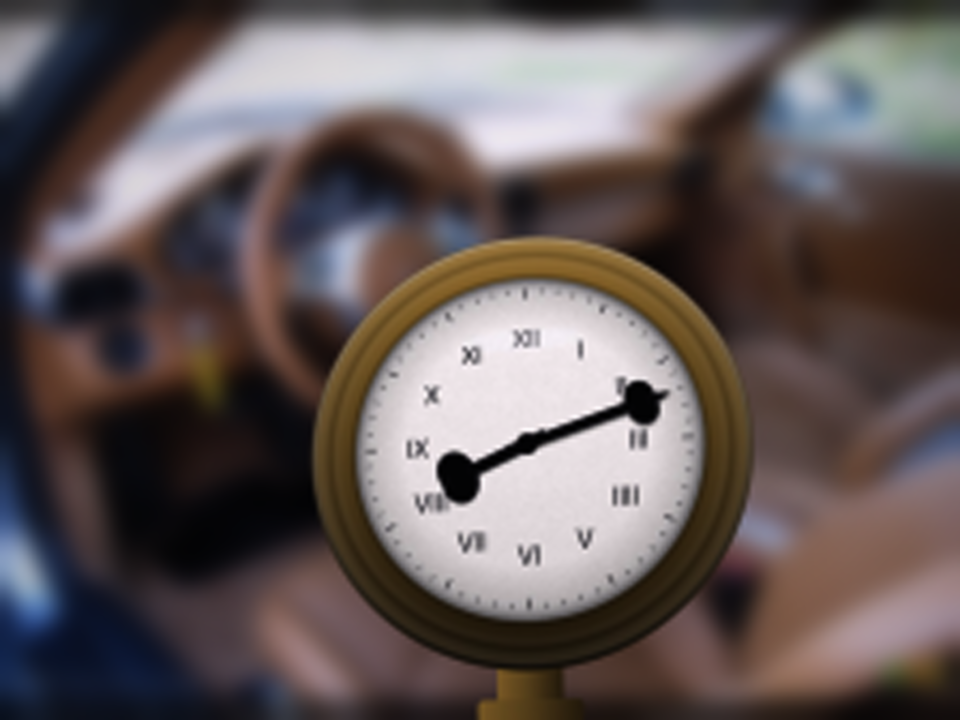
8:12
